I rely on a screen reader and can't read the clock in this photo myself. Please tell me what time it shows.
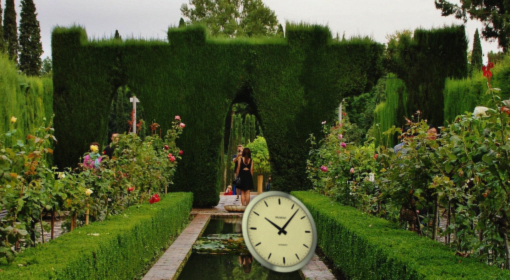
10:07
